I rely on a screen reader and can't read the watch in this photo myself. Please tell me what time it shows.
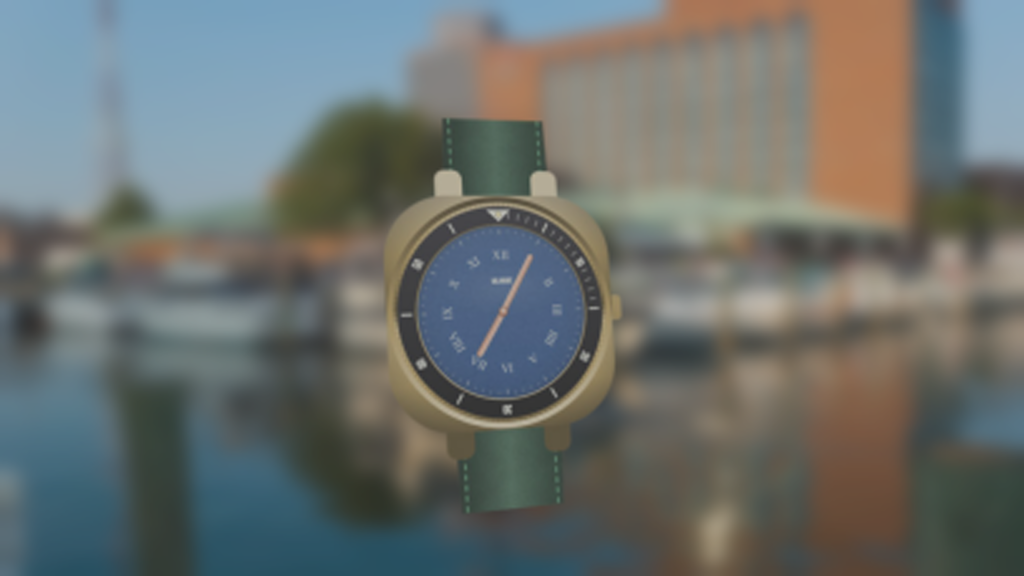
7:05
